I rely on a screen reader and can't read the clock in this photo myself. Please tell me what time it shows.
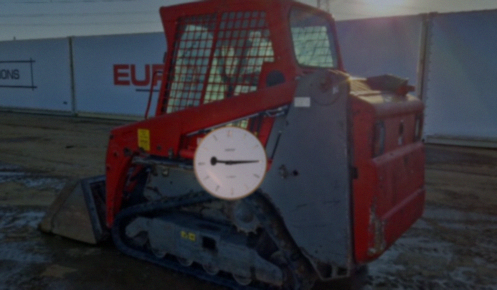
9:15
